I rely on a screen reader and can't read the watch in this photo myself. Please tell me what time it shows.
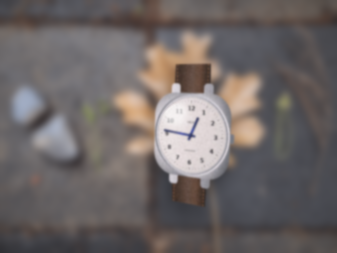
12:46
